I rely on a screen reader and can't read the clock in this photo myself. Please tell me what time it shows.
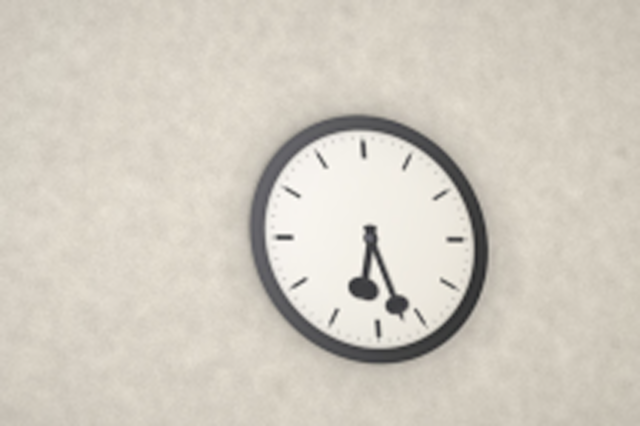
6:27
